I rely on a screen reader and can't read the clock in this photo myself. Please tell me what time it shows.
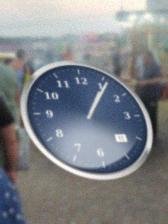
1:06
